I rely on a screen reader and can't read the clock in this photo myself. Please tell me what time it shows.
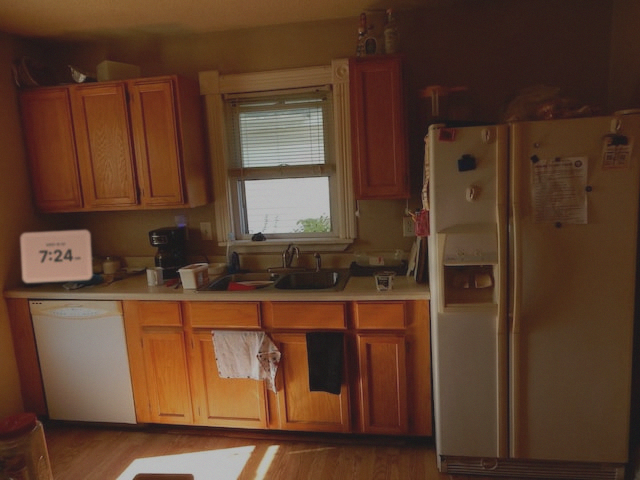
7:24
